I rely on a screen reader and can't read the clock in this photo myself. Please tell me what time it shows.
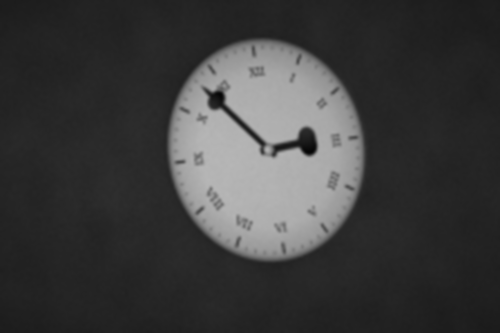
2:53
